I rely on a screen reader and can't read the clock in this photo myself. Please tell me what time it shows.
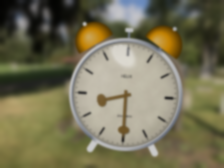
8:30
